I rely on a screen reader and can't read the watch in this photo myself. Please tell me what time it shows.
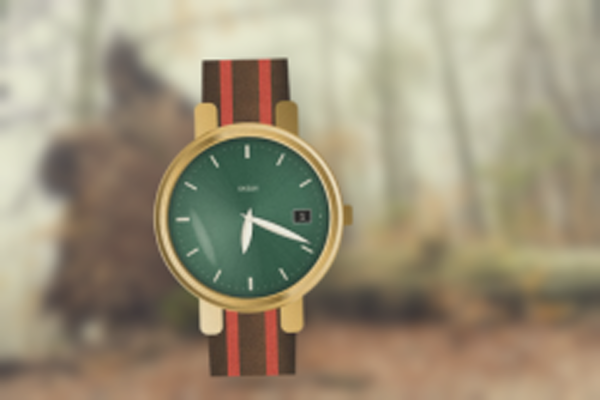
6:19
